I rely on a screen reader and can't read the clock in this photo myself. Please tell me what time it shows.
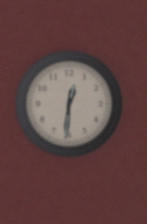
12:31
